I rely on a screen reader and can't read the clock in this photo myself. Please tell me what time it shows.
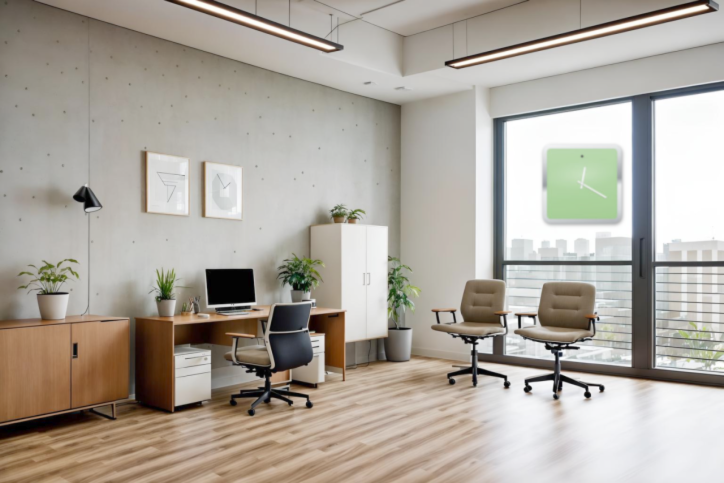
12:20
